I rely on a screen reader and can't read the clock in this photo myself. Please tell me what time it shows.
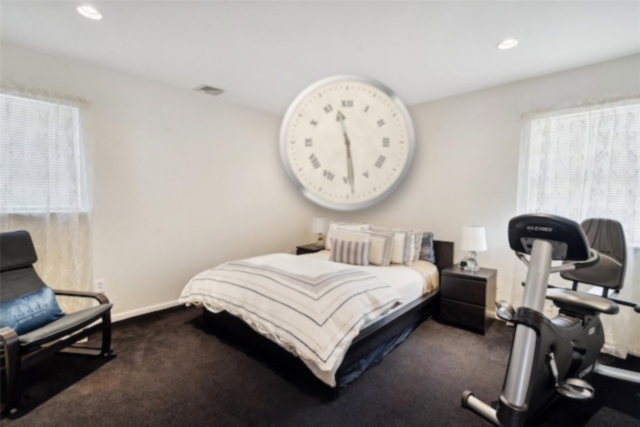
11:29
